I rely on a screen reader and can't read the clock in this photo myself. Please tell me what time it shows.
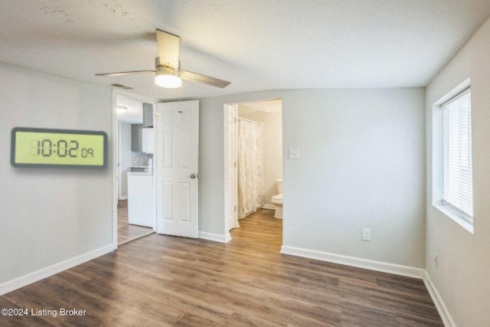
10:02:09
